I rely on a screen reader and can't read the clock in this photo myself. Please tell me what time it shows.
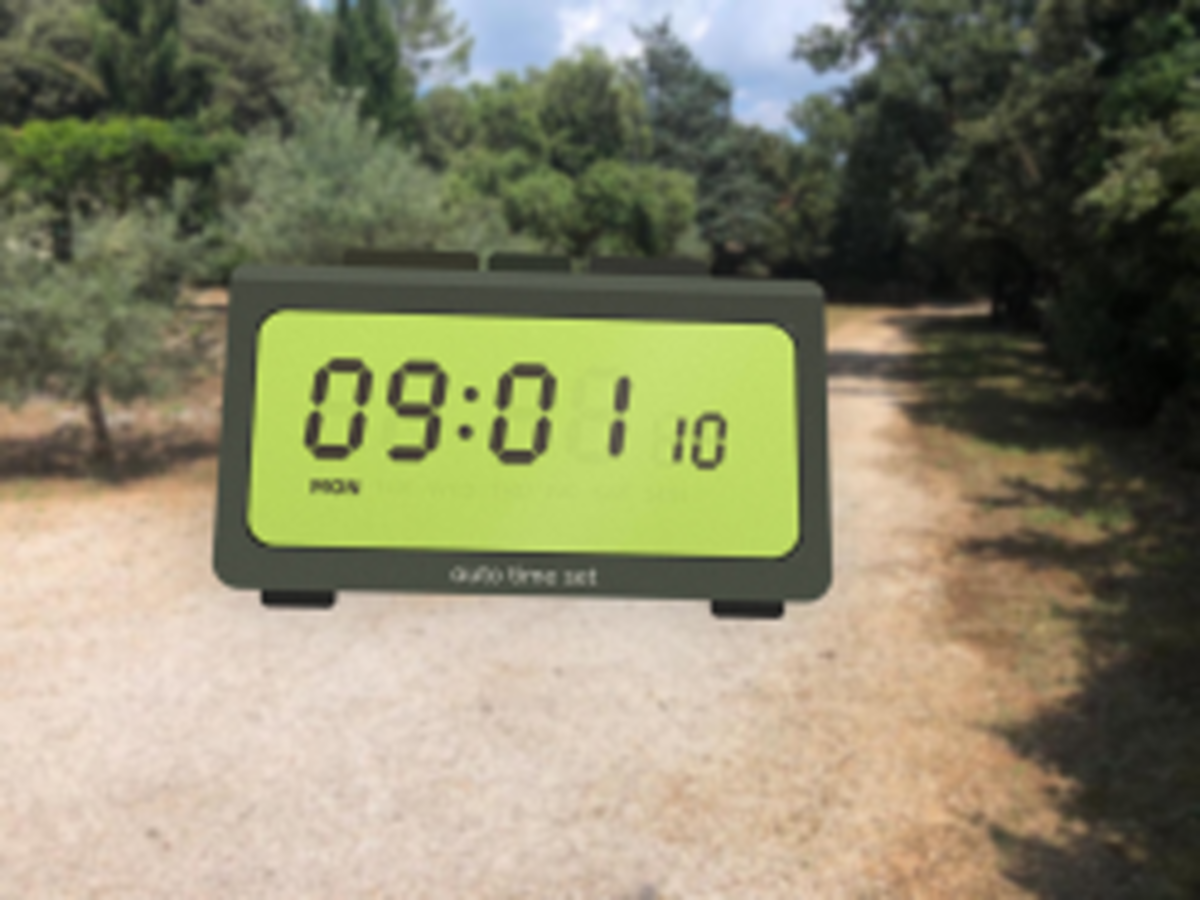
9:01:10
